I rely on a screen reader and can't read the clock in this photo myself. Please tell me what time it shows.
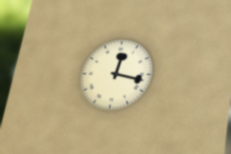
12:17
